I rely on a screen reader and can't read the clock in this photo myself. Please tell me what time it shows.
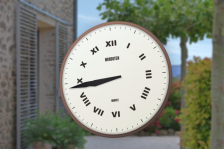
8:44
